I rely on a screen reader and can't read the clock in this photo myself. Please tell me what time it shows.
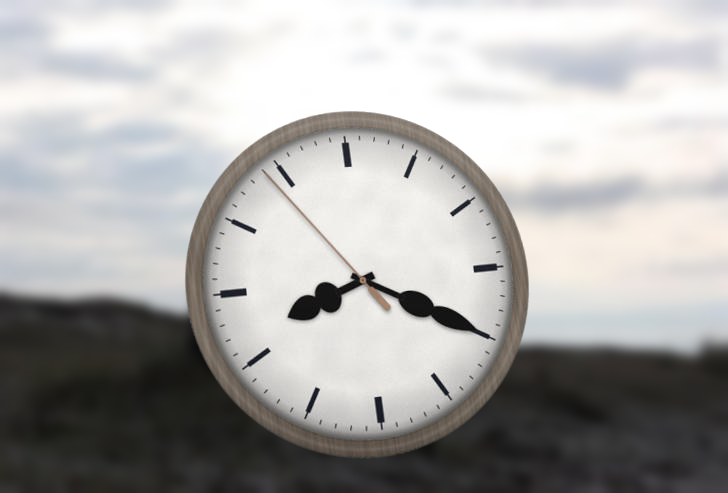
8:19:54
